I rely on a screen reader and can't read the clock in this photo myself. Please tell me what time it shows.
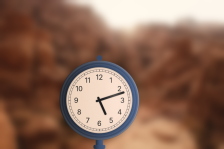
5:12
